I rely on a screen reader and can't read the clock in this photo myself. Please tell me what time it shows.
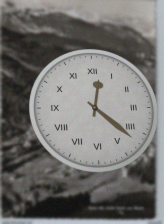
12:22
